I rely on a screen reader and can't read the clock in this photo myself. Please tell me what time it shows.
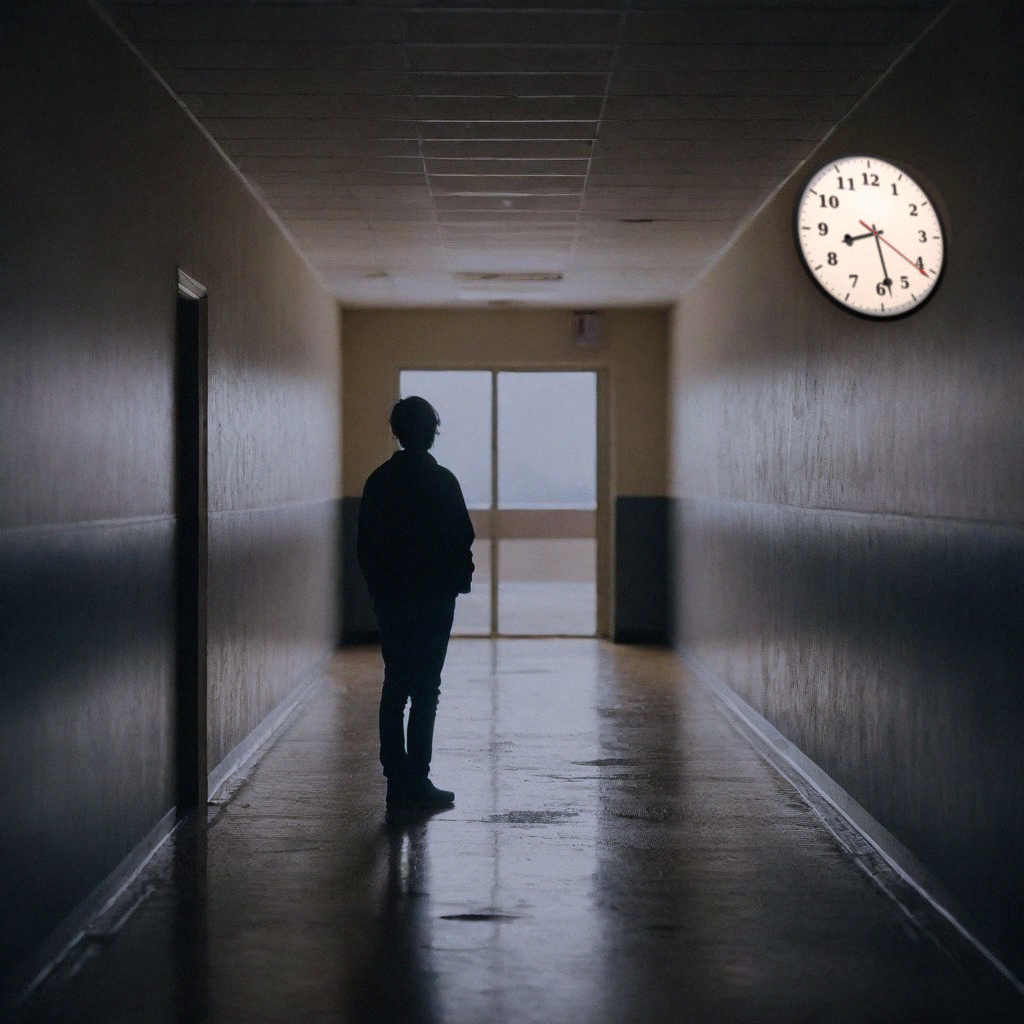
8:28:21
